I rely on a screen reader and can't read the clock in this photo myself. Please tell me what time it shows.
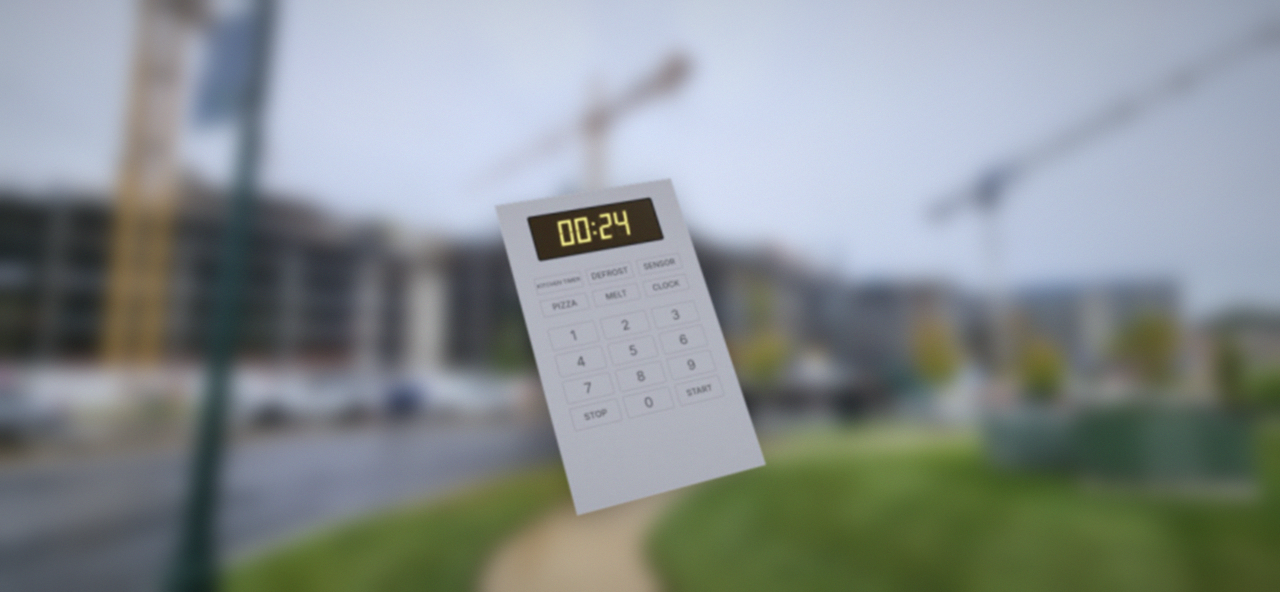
0:24
